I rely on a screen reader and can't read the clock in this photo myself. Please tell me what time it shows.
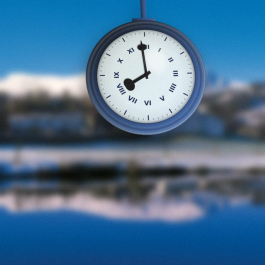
7:59
